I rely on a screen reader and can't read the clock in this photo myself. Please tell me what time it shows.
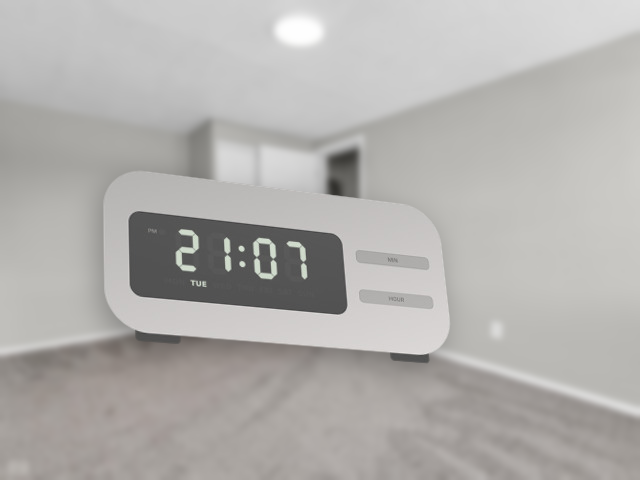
21:07
